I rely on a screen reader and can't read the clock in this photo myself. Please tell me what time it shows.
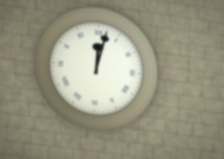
12:02
